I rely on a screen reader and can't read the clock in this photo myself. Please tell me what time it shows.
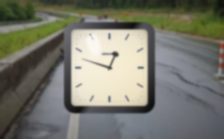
12:48
